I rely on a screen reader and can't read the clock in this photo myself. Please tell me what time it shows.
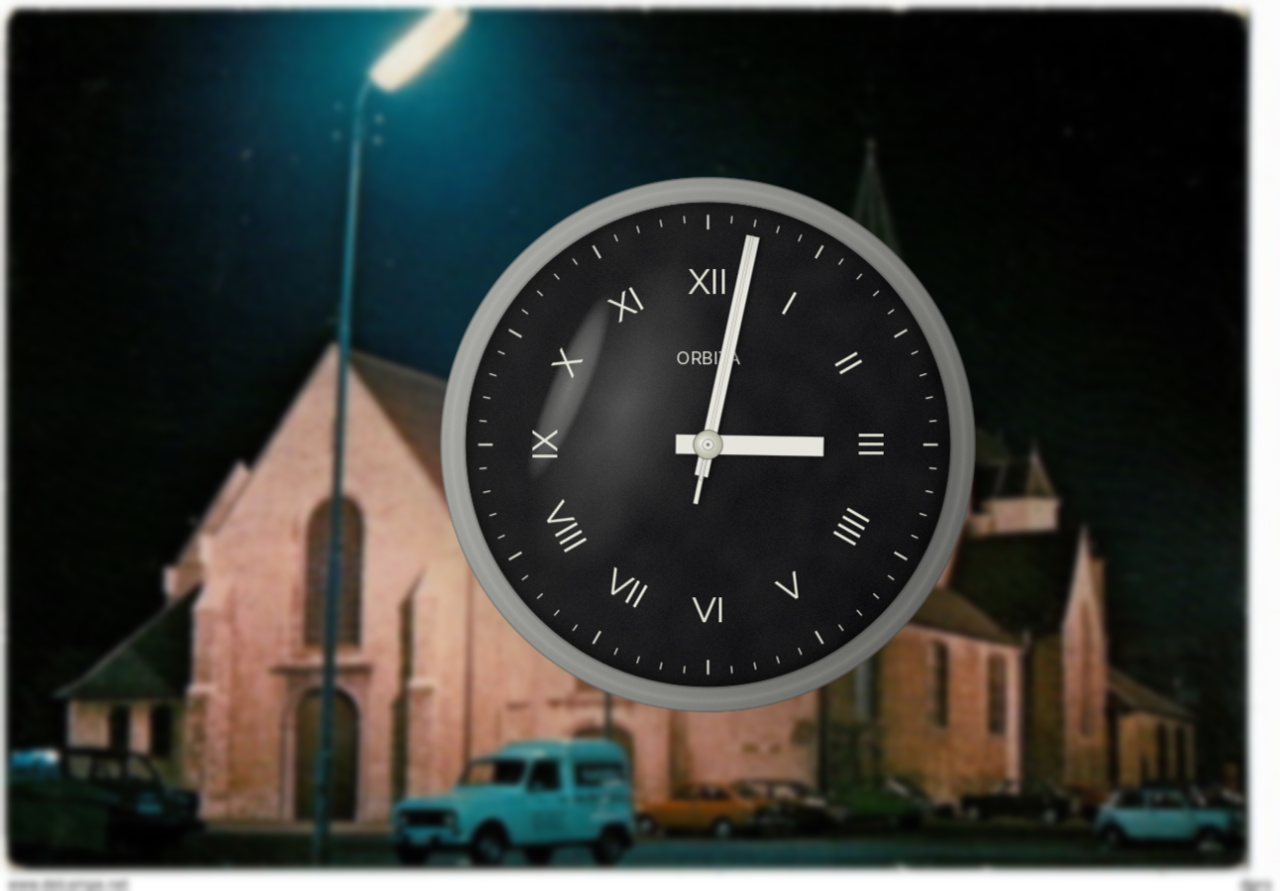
3:02:02
